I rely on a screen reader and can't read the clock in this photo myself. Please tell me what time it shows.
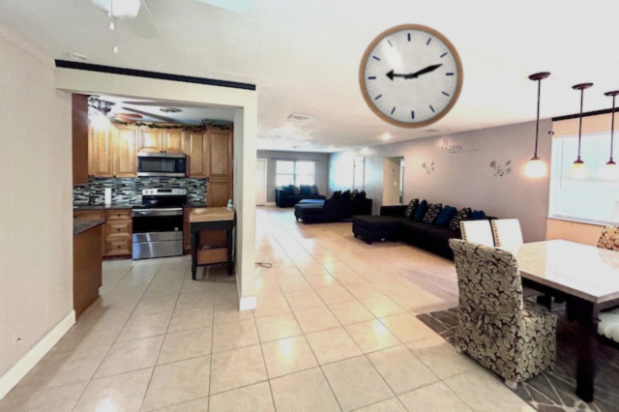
9:12
